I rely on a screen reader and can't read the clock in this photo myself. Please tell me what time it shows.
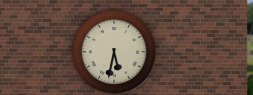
5:32
